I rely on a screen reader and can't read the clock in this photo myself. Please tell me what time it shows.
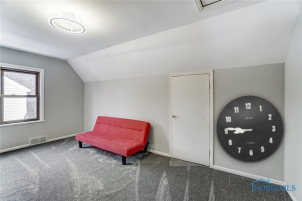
8:46
